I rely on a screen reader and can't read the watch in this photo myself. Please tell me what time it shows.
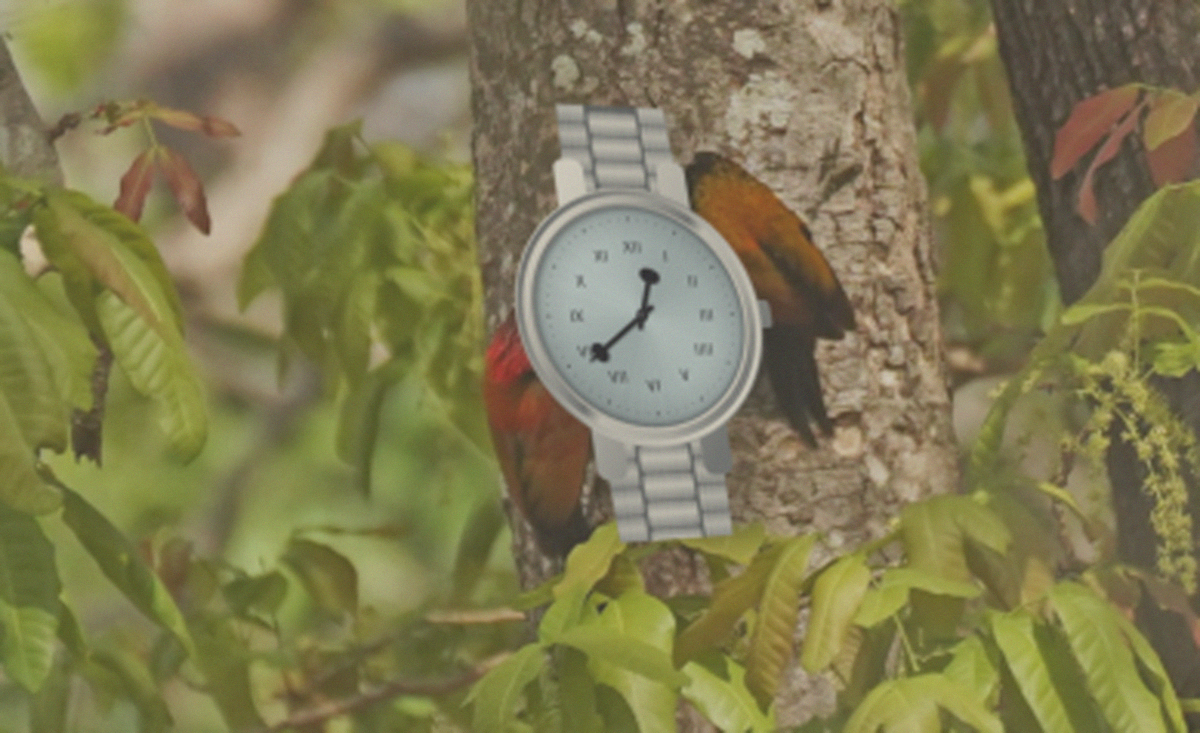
12:39
